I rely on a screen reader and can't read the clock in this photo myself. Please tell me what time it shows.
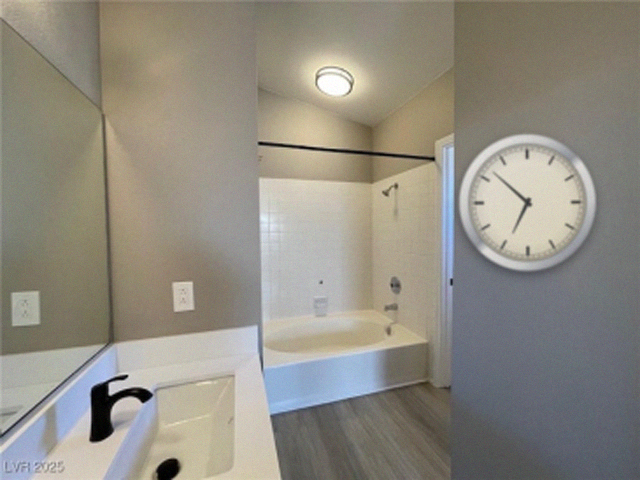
6:52
